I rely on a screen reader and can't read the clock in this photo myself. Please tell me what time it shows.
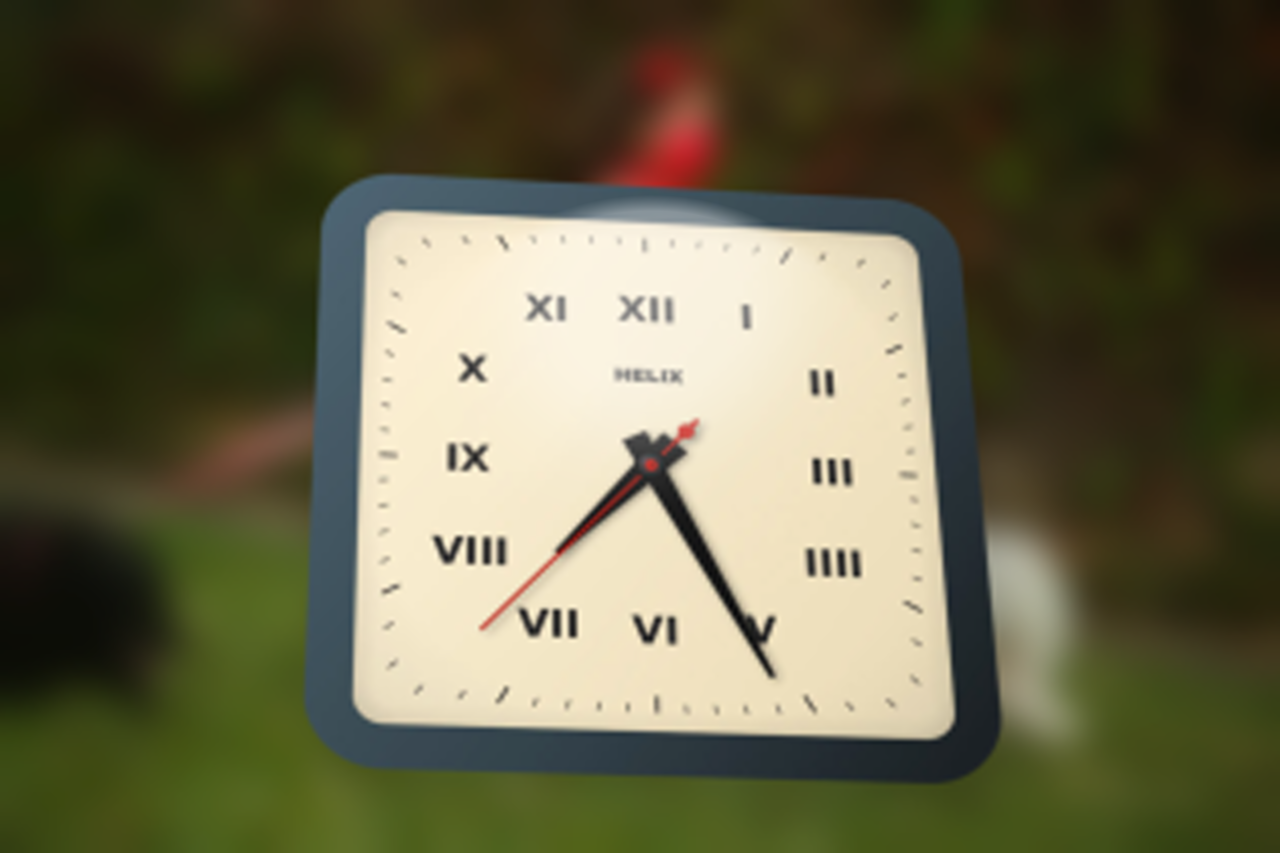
7:25:37
